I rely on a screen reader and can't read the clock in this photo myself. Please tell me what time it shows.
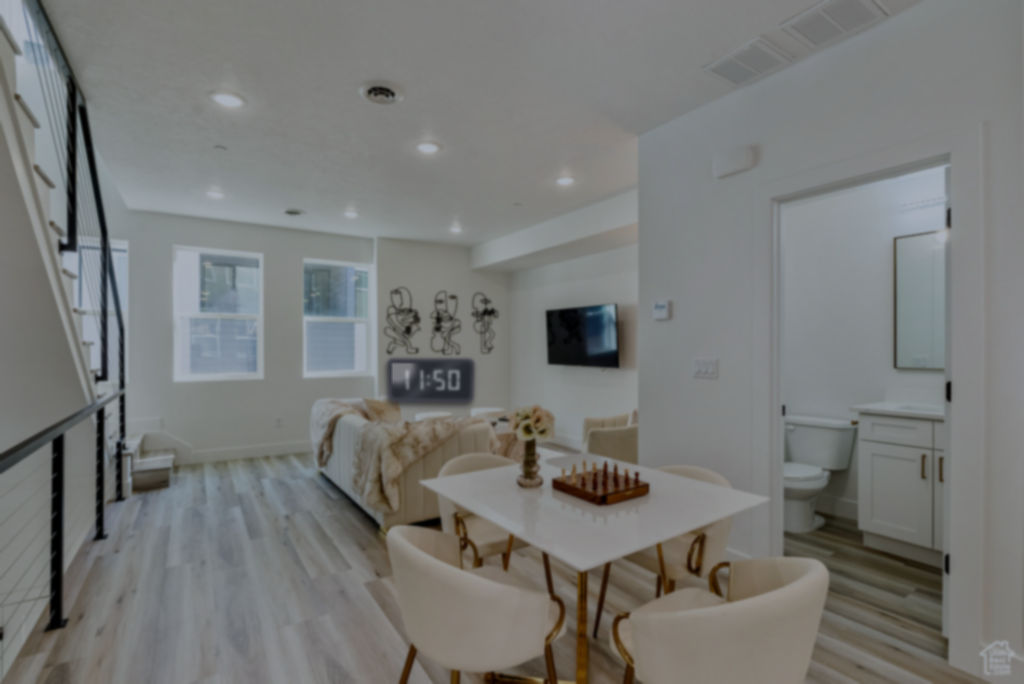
11:50
